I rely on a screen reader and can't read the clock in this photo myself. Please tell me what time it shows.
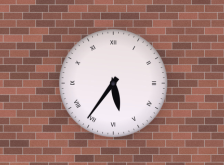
5:36
